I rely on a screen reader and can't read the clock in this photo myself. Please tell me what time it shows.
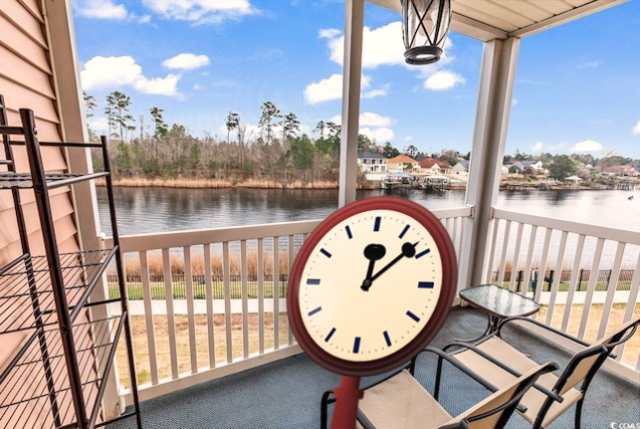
12:08
